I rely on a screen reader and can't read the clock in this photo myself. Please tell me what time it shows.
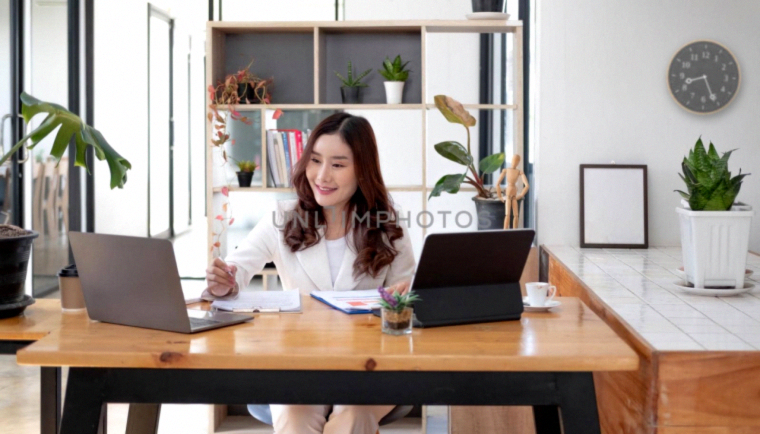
8:26
